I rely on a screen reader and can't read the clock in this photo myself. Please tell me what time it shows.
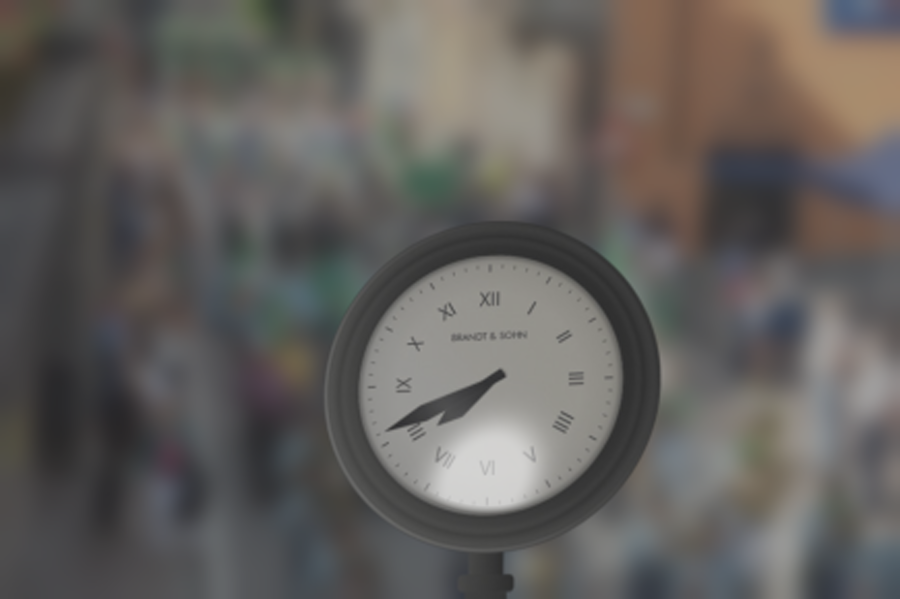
7:41
